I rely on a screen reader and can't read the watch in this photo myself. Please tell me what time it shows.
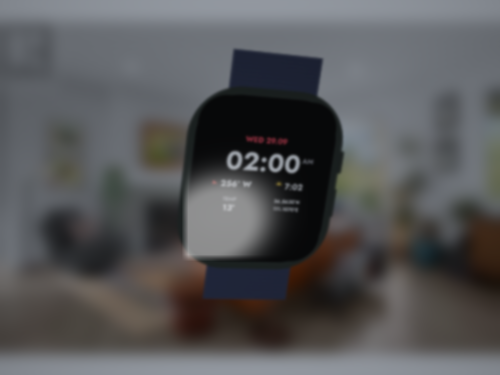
2:00
